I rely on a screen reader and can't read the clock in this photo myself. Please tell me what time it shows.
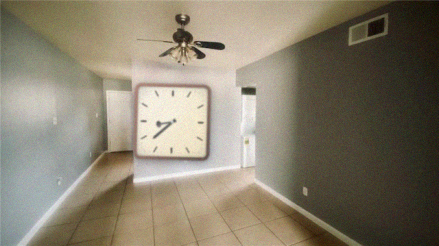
8:38
